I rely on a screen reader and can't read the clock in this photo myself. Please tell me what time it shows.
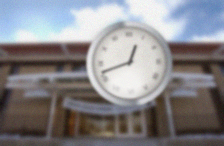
12:42
